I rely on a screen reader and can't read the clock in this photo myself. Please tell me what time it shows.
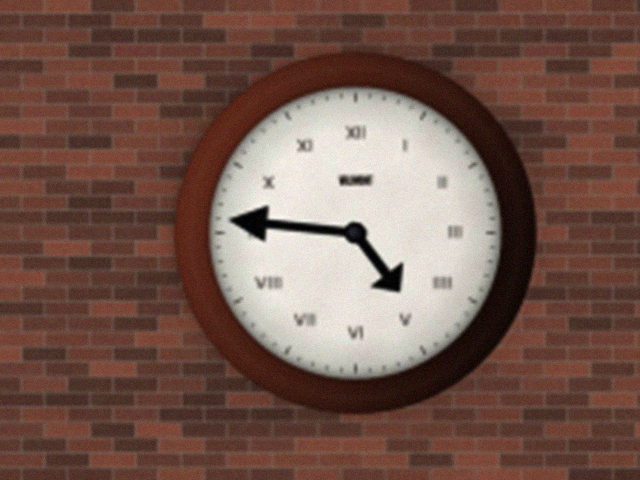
4:46
